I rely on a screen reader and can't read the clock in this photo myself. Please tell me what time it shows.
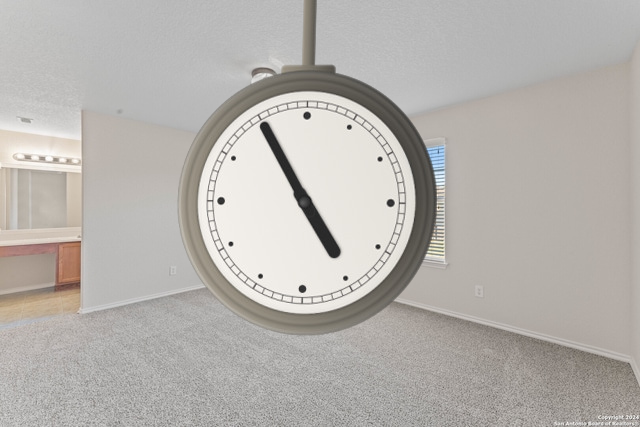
4:55
